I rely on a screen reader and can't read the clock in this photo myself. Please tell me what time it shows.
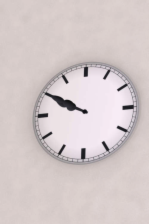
9:50
